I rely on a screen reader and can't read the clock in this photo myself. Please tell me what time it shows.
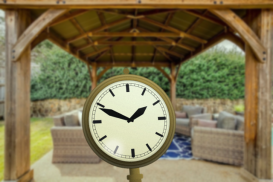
1:49
